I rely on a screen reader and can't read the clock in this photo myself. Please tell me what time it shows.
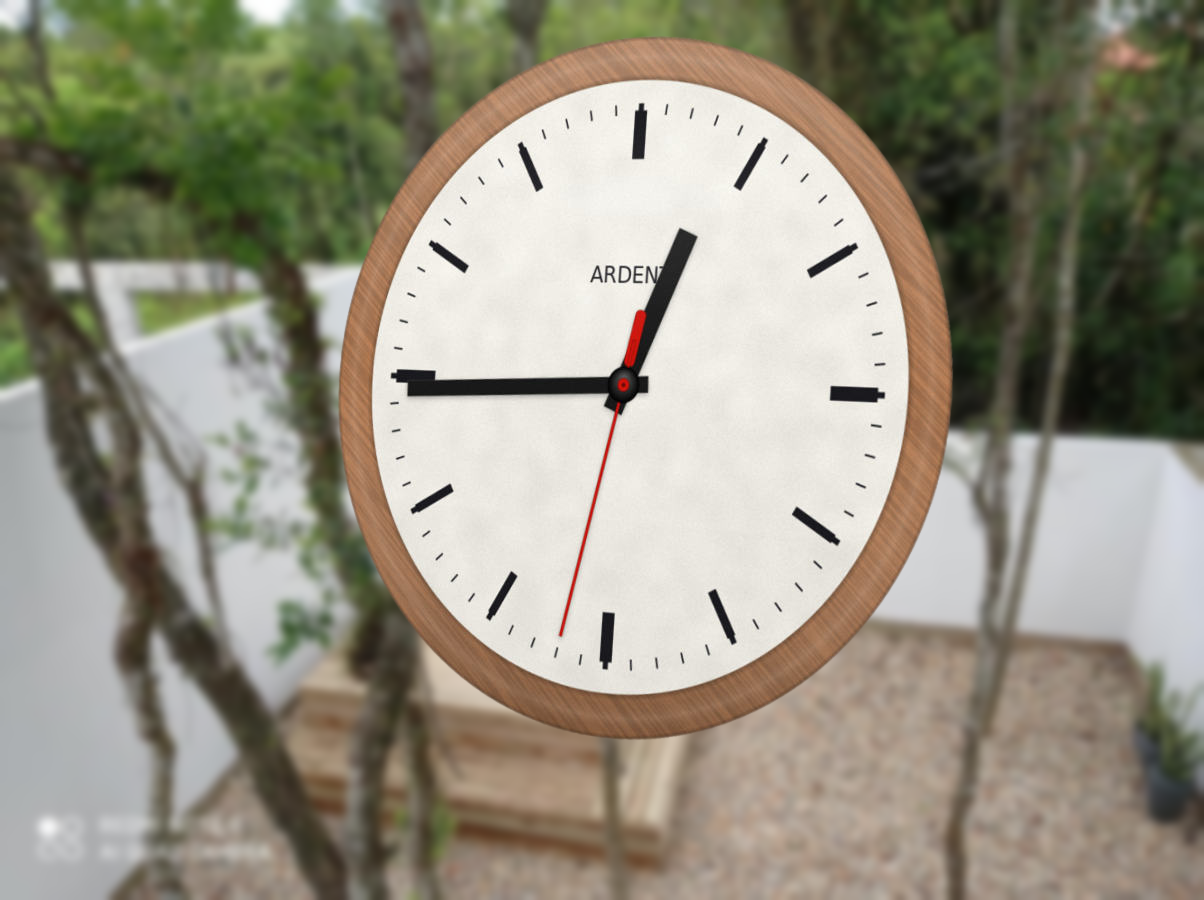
12:44:32
